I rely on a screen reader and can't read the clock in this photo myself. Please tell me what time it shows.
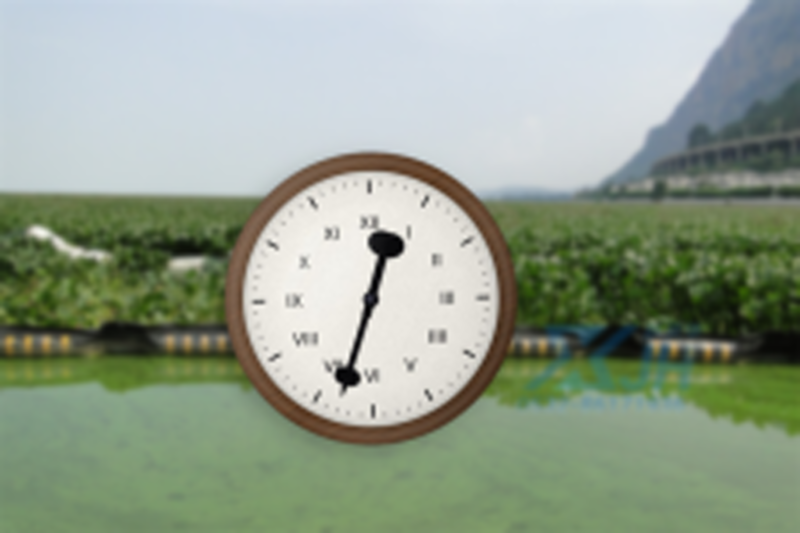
12:33
